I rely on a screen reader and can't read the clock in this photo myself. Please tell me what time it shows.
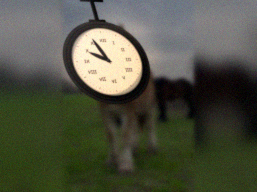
9:56
